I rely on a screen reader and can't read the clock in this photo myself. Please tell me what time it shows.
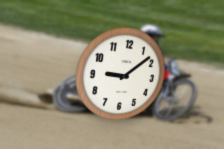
9:08
